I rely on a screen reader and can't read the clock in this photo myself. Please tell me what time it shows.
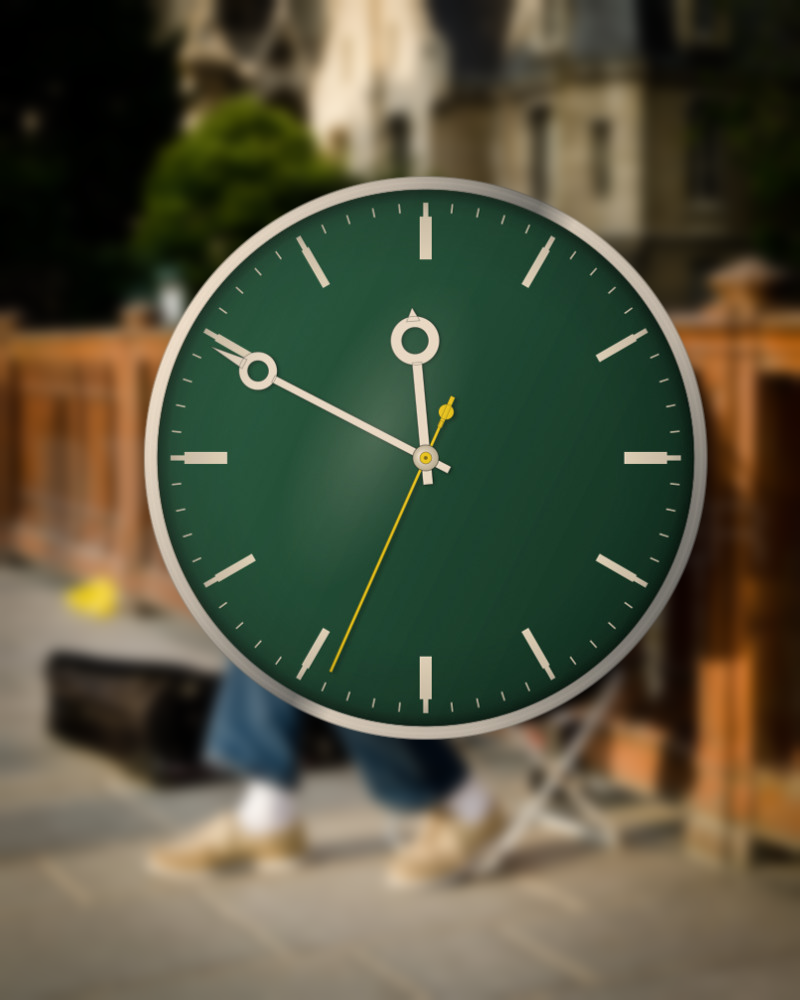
11:49:34
